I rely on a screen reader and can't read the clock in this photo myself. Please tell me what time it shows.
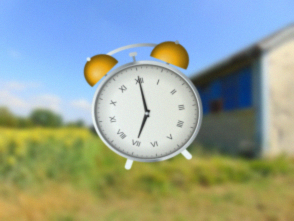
7:00
